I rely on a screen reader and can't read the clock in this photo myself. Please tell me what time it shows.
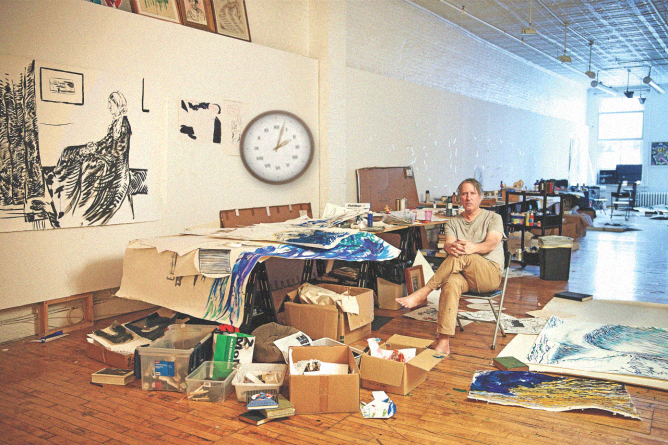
2:03
